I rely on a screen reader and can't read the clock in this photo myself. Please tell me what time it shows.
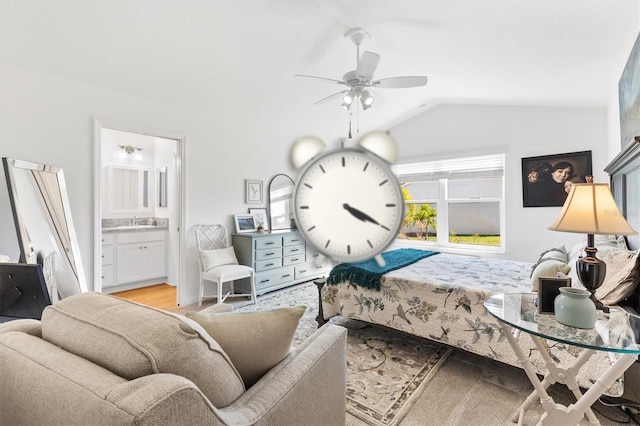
4:20
